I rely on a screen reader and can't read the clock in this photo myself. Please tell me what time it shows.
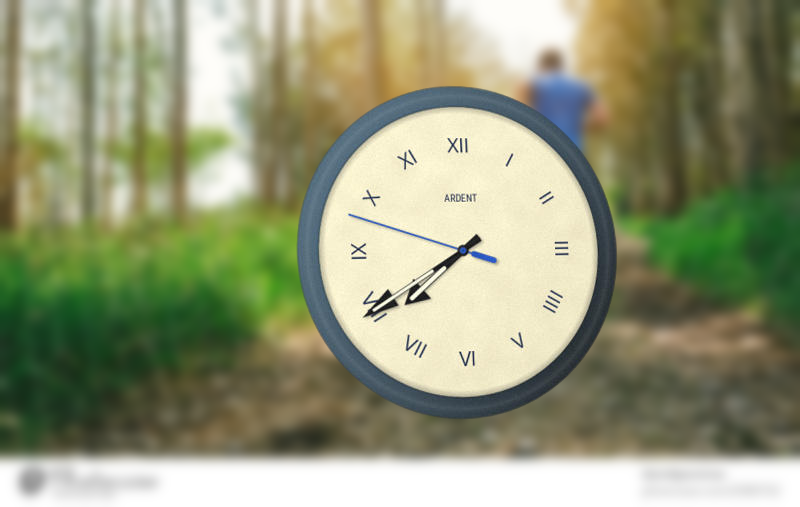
7:39:48
